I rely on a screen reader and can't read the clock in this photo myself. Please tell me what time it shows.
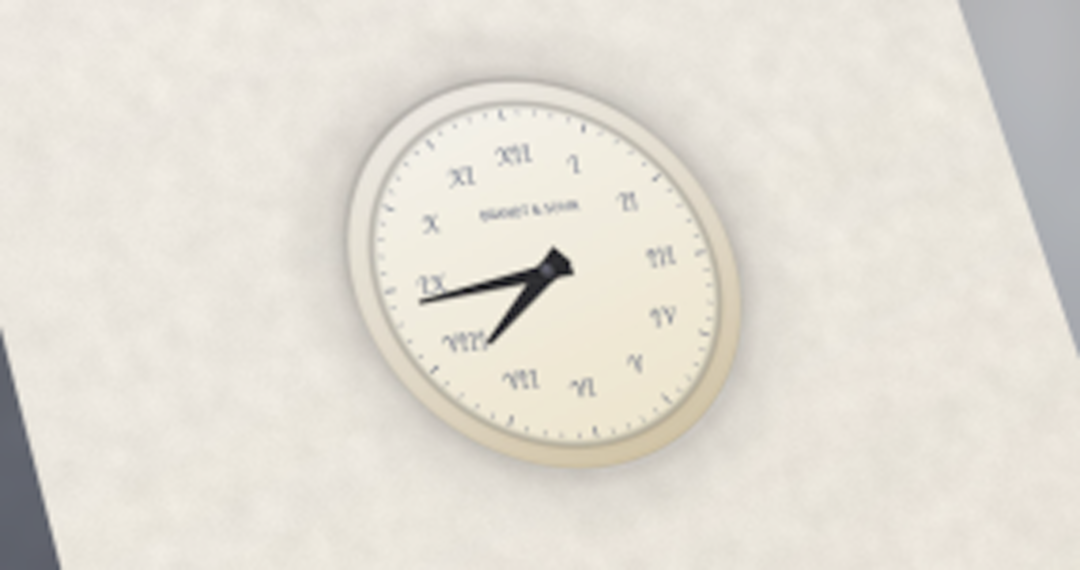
7:44
